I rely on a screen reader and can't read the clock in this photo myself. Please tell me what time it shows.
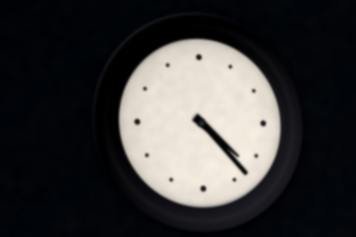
4:23
